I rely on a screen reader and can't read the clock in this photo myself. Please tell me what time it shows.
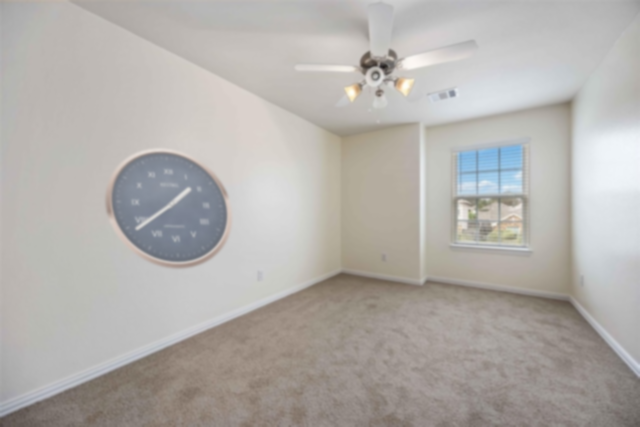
1:39
